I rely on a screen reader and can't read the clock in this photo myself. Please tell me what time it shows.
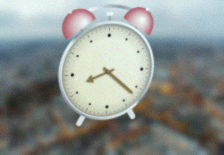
8:22
